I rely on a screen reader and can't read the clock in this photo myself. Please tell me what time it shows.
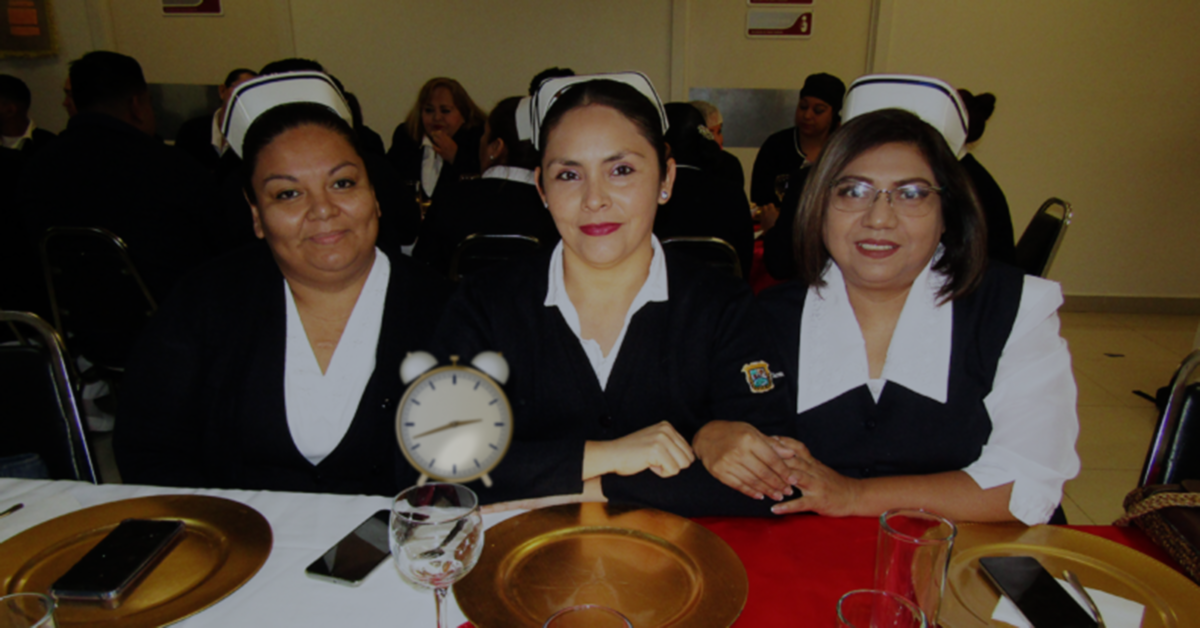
2:42
